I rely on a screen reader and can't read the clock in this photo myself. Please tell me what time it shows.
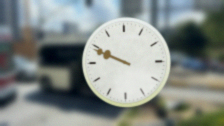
9:49
